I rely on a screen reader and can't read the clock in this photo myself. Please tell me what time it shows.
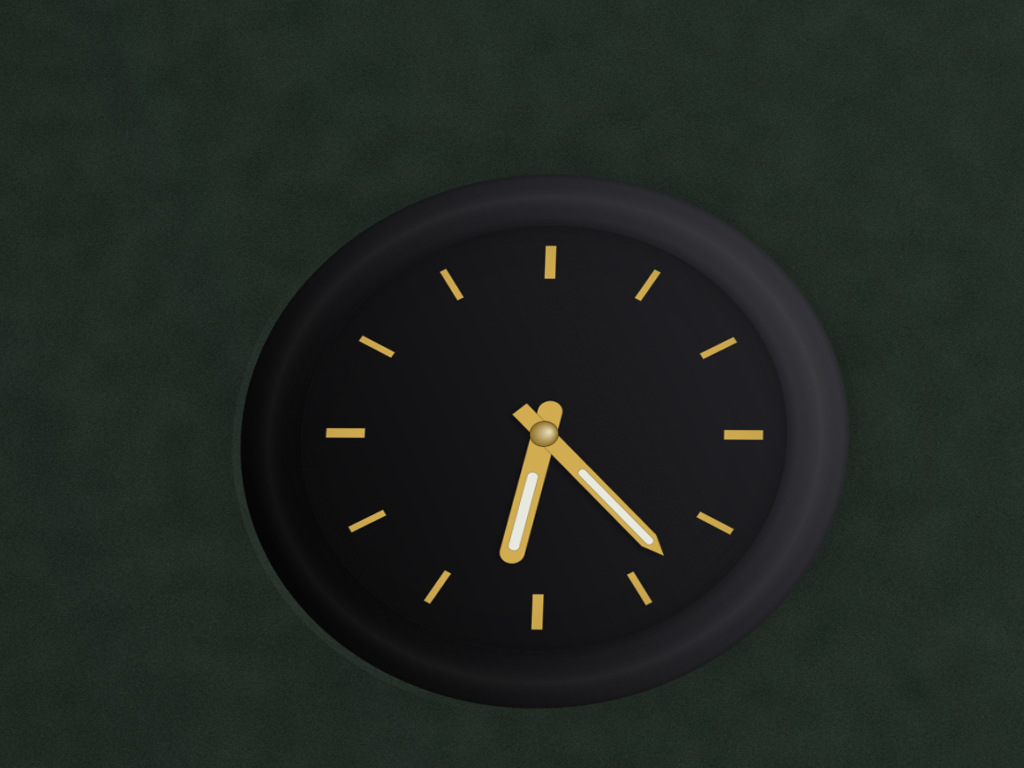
6:23
